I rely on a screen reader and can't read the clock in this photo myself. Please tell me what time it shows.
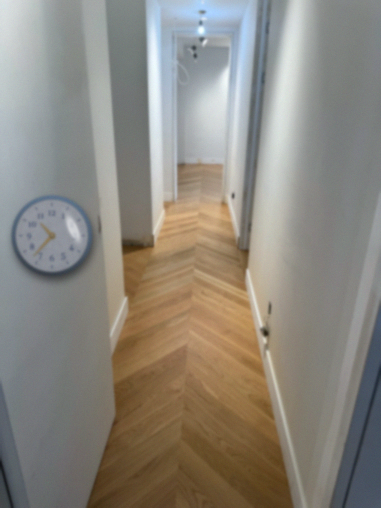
10:37
